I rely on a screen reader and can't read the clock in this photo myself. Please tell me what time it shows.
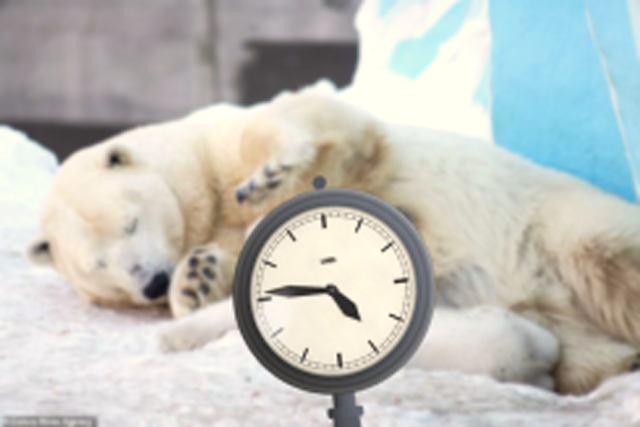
4:46
